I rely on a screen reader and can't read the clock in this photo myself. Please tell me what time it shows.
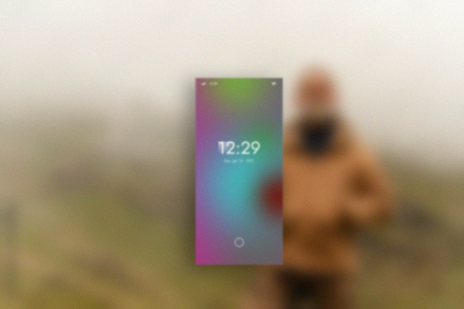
12:29
